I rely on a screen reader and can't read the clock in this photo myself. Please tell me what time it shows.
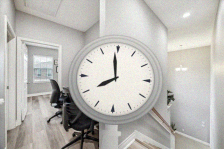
7:59
